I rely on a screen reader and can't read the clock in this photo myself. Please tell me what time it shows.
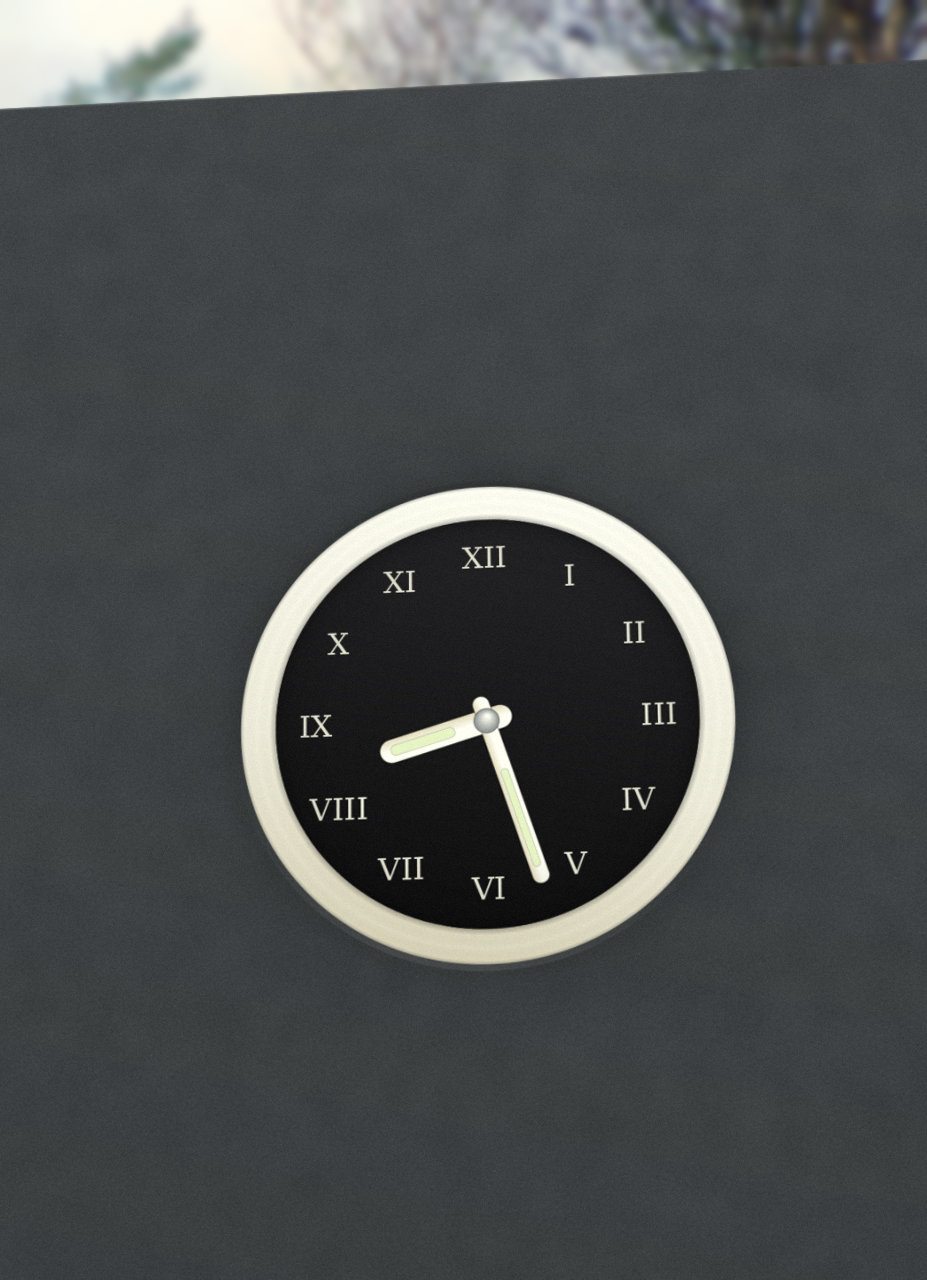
8:27
